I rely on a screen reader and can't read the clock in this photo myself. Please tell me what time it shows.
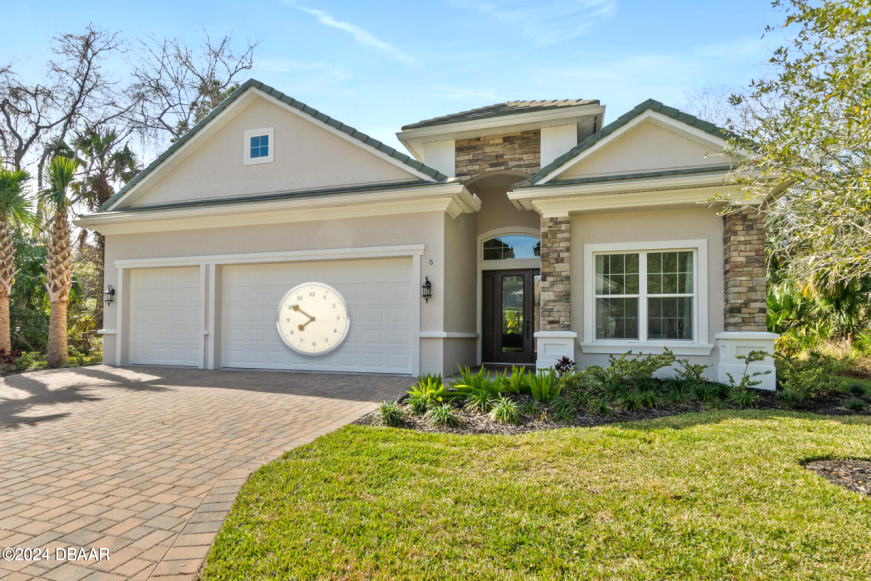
7:51
